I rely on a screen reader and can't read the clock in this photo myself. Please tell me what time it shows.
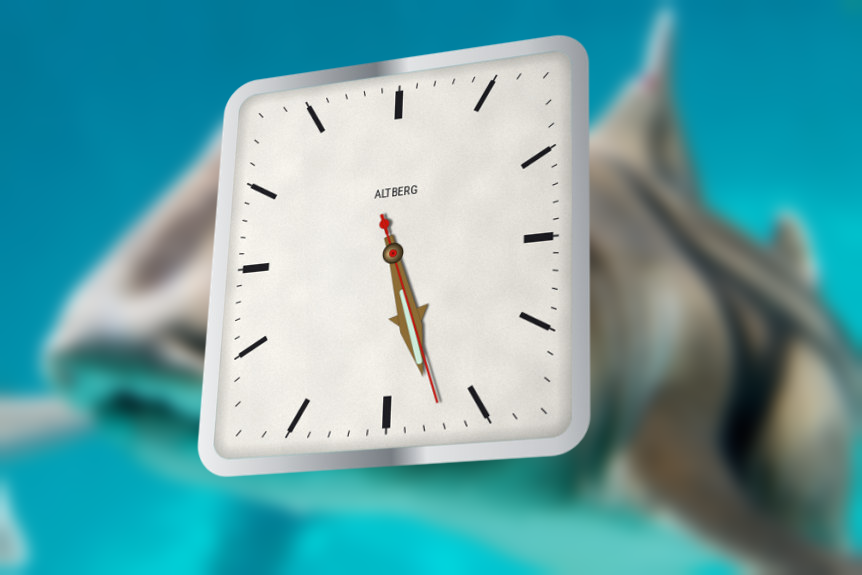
5:27:27
